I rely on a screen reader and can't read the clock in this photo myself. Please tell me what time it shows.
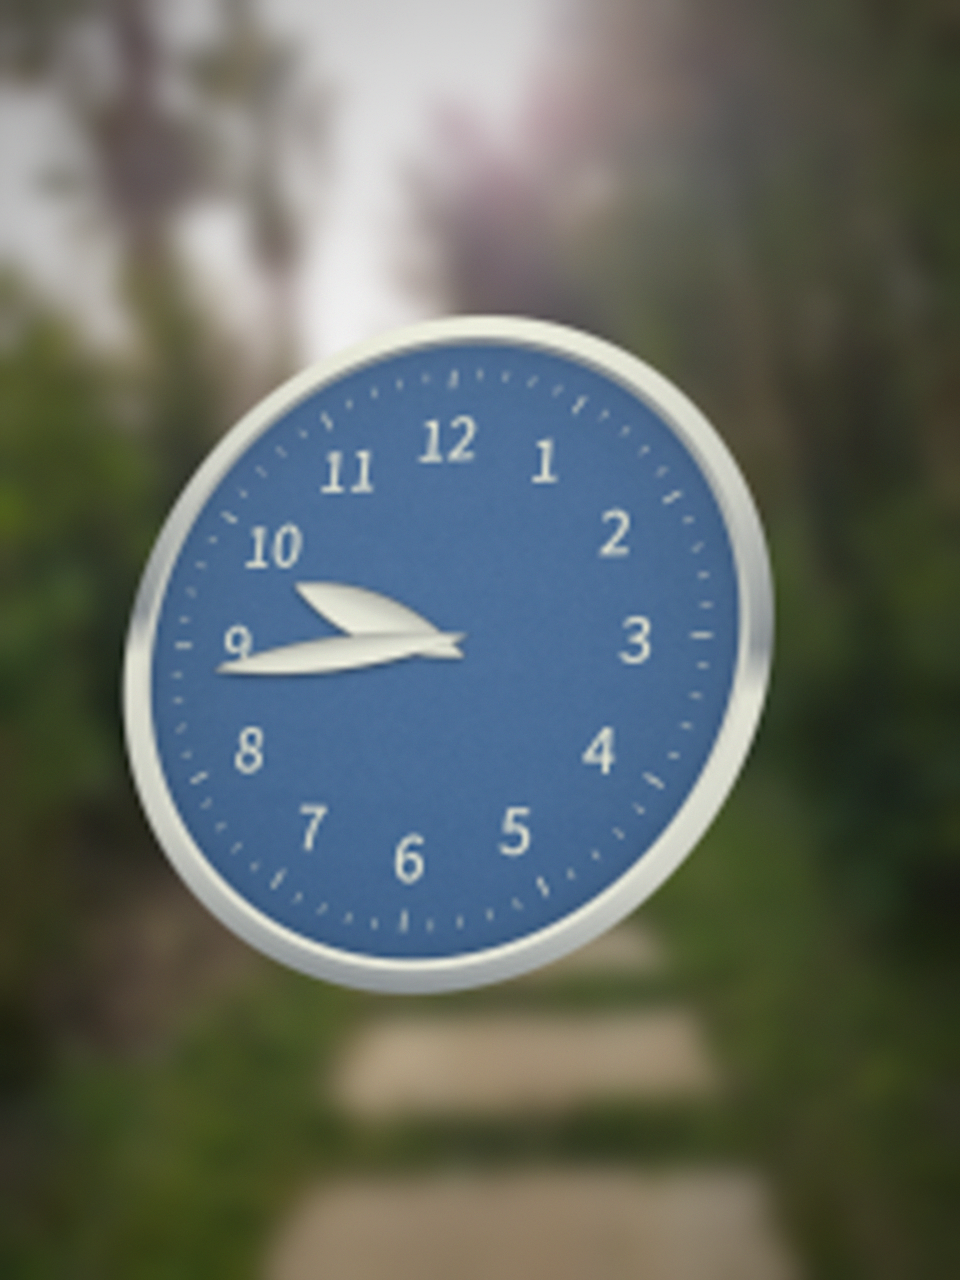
9:44
